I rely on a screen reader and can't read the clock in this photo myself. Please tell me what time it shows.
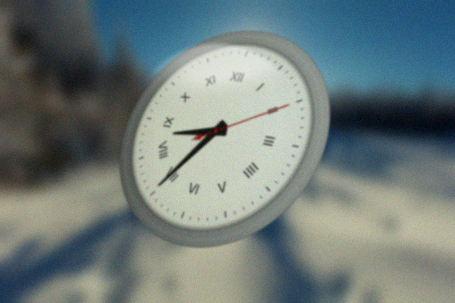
8:35:10
